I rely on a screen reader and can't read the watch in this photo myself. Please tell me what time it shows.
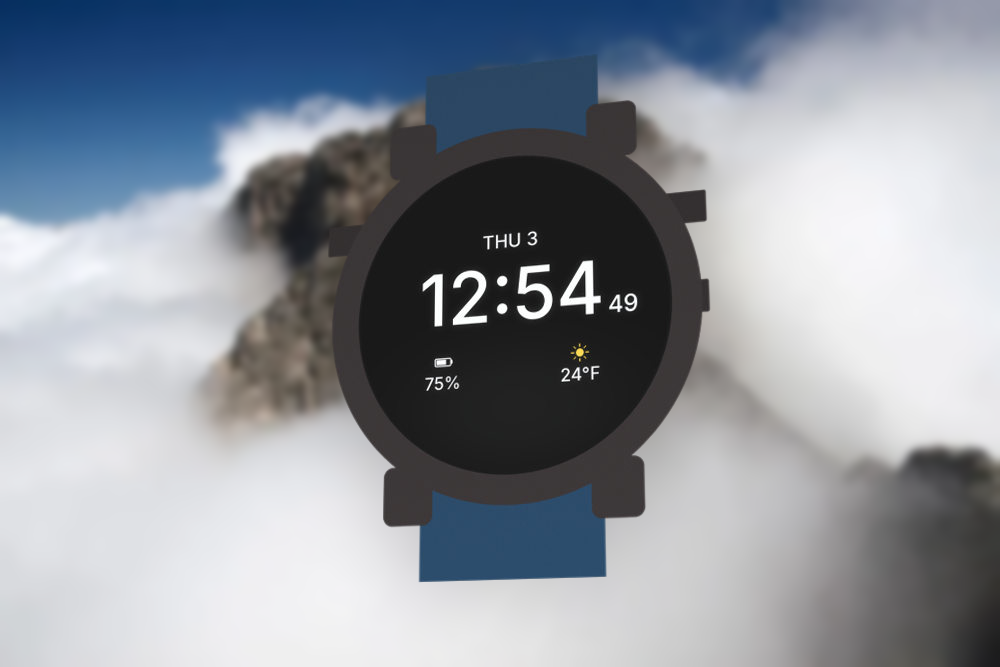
12:54:49
